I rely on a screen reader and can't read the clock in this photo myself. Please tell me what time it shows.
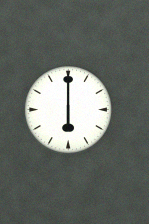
6:00
